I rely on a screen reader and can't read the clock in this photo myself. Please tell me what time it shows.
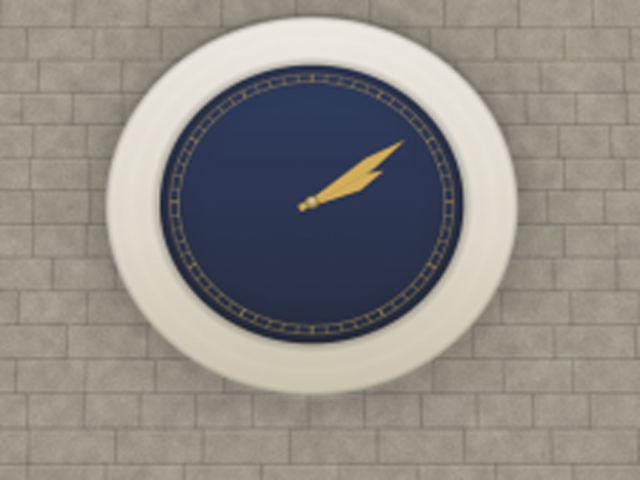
2:09
